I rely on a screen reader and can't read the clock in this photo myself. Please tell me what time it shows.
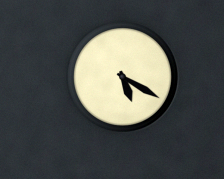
5:20
